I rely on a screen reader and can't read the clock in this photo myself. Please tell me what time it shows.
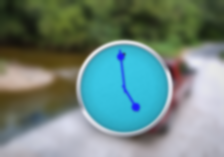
4:59
